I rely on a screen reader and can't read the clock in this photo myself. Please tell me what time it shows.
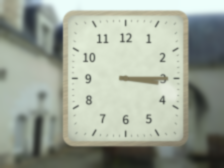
3:15
